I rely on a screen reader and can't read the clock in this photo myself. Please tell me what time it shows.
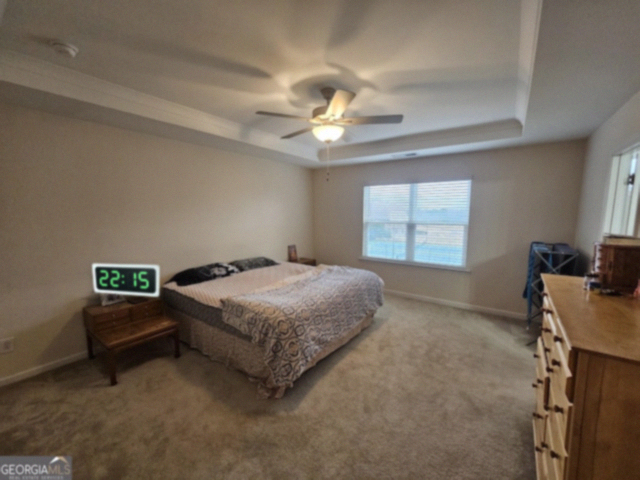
22:15
